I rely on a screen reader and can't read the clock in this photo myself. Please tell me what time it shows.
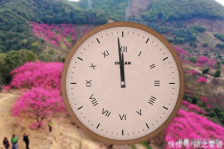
11:59
